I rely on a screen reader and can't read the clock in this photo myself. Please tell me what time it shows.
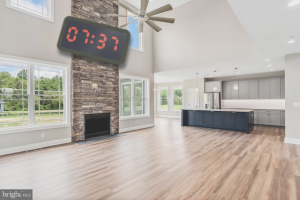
7:37
